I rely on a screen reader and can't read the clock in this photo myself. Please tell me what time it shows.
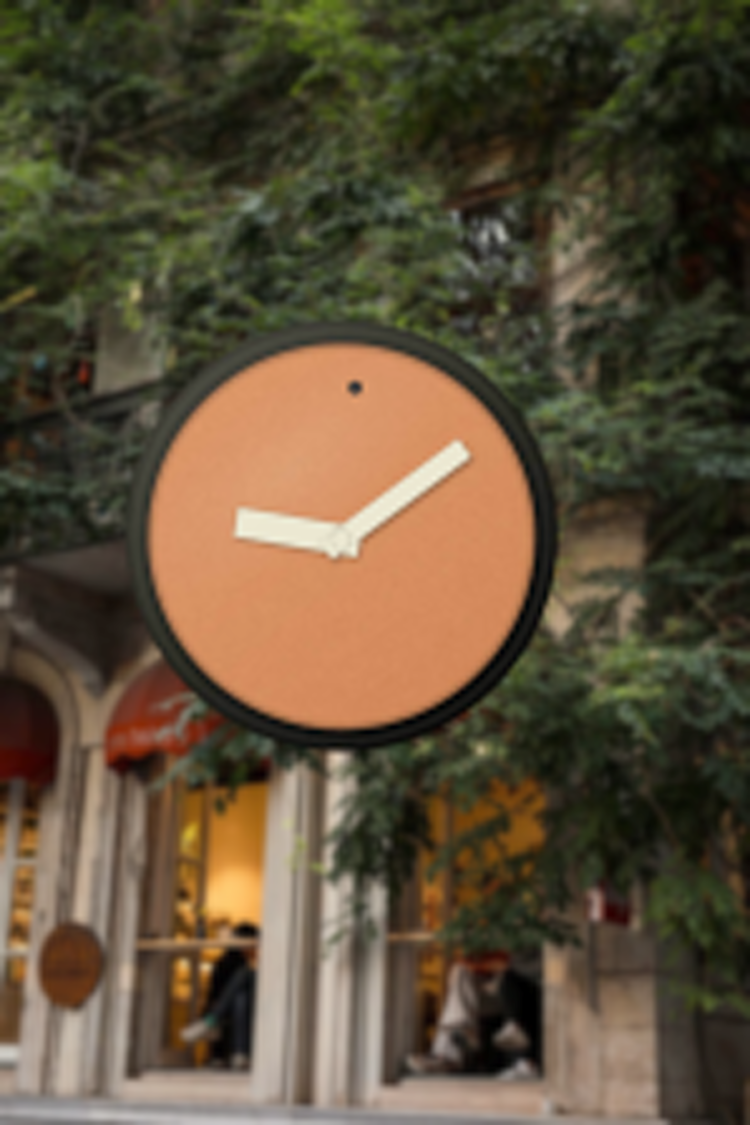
9:08
